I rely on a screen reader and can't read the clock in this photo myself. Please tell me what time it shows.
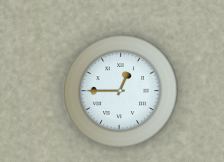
12:45
